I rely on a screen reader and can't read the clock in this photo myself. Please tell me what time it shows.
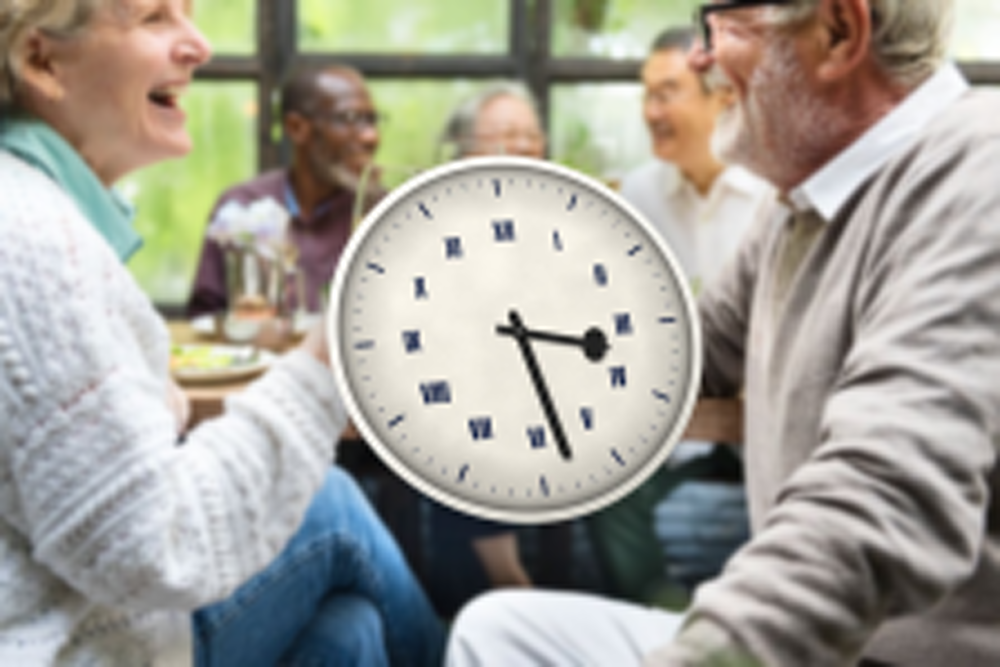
3:28
